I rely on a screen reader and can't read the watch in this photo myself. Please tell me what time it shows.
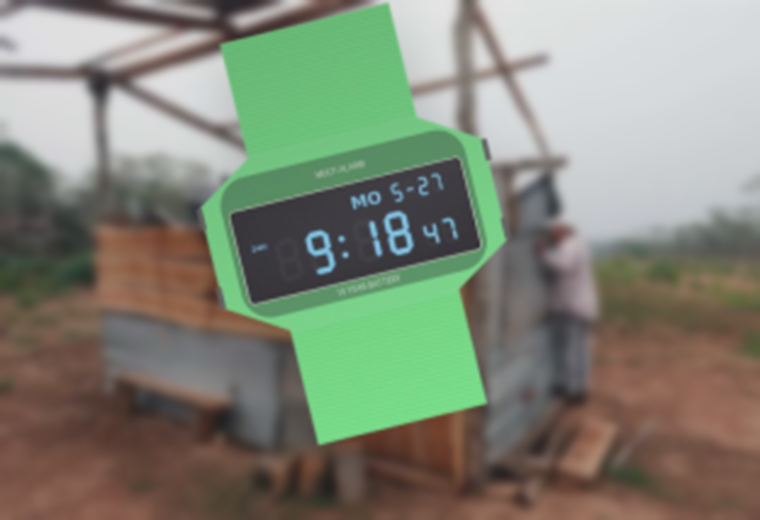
9:18:47
